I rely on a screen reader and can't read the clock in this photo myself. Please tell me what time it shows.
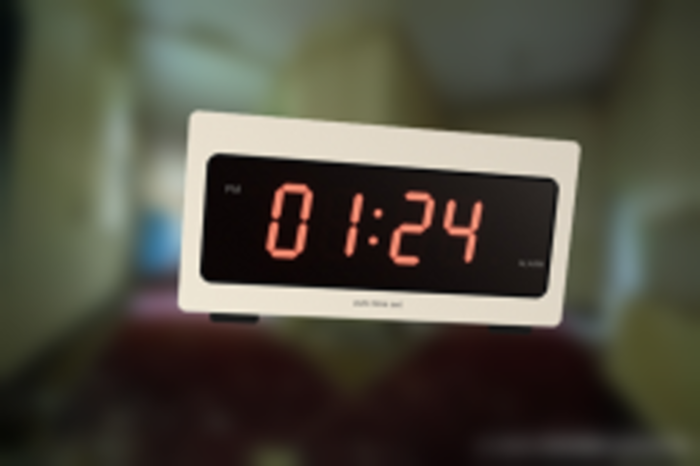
1:24
